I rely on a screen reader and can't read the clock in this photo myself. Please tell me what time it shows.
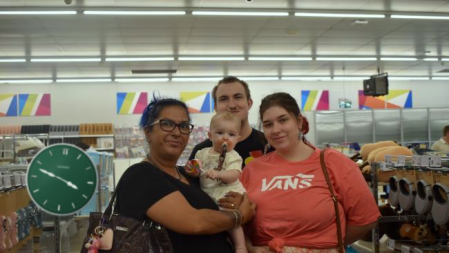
3:48
